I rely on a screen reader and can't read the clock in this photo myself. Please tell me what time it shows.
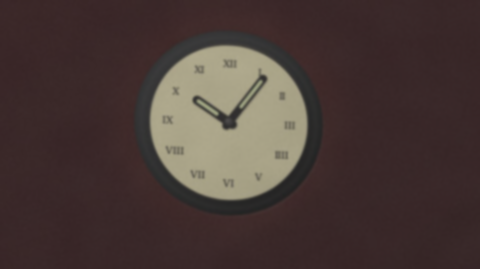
10:06
